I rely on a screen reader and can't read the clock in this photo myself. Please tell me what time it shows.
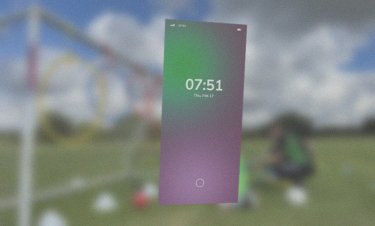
7:51
